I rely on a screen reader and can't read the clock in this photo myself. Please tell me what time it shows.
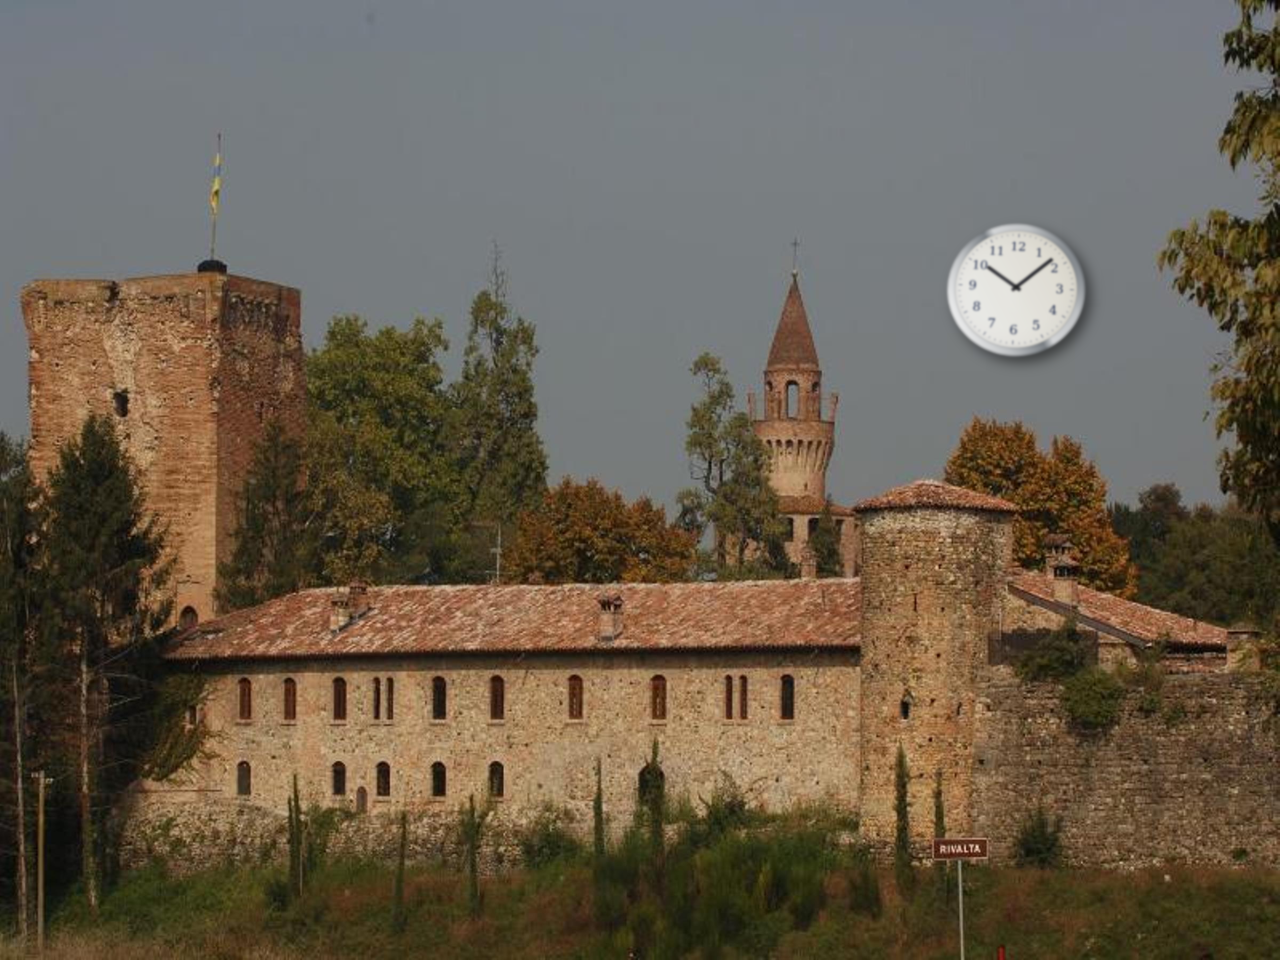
10:08
